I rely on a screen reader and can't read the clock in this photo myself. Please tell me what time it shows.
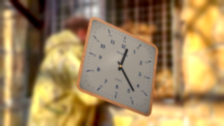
12:23
